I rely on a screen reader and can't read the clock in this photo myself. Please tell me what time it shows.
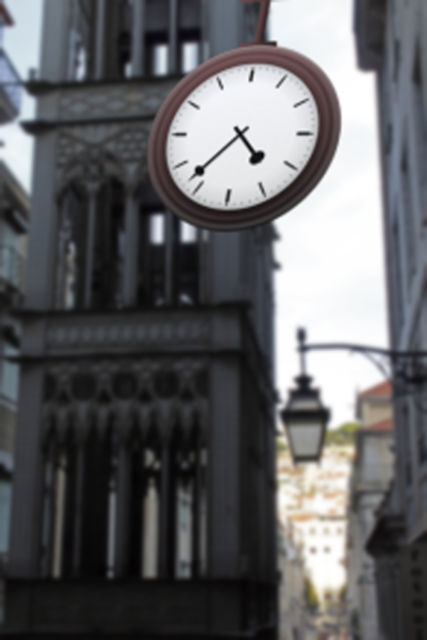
4:37
